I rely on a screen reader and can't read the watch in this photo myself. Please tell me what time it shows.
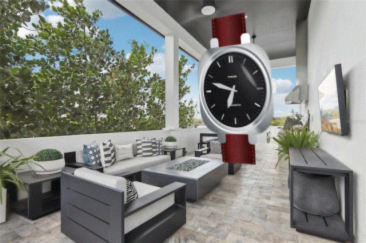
6:48
